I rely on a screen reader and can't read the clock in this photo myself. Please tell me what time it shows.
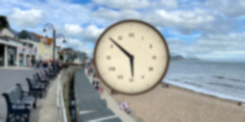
5:52
